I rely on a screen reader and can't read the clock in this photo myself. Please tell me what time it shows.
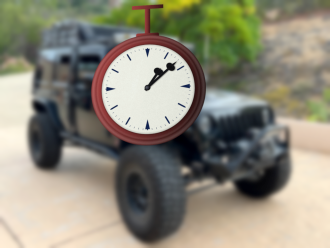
1:08
